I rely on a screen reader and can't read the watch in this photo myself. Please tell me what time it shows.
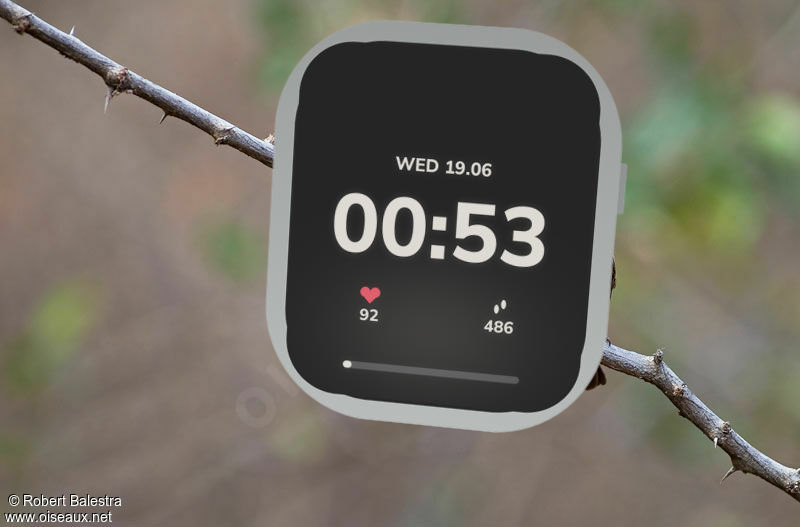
0:53
